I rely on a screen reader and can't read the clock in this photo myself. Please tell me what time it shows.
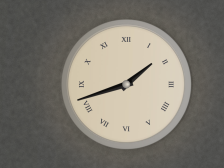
1:42
